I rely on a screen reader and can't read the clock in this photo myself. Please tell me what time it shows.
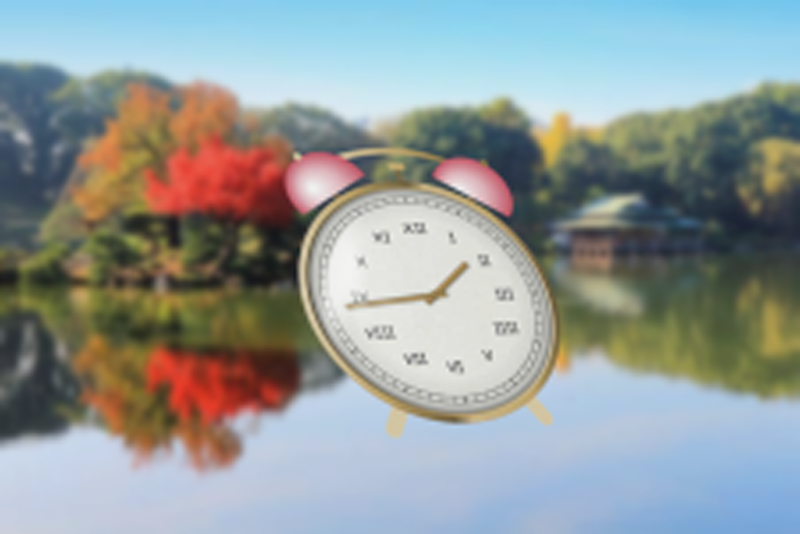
1:44
